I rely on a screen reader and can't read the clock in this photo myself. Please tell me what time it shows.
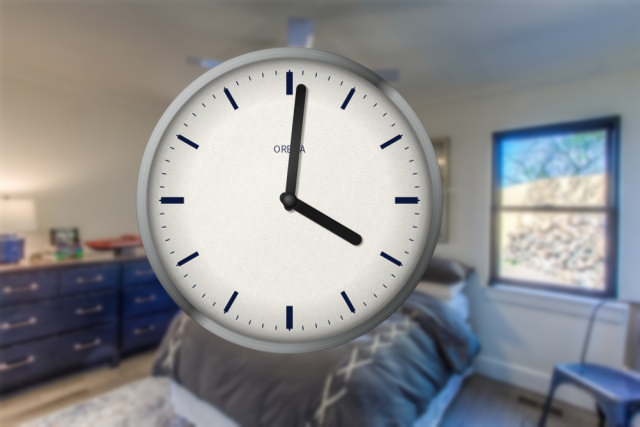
4:01
